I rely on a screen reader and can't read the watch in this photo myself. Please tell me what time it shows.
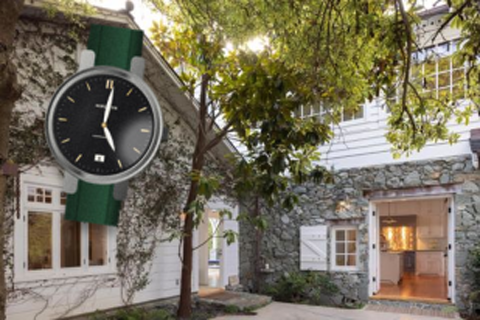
5:01
